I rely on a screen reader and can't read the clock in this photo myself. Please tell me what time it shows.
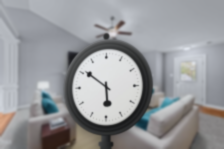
5:51
